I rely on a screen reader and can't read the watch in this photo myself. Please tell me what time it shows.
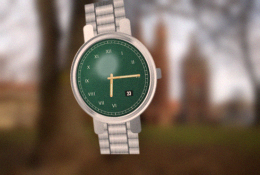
6:15
